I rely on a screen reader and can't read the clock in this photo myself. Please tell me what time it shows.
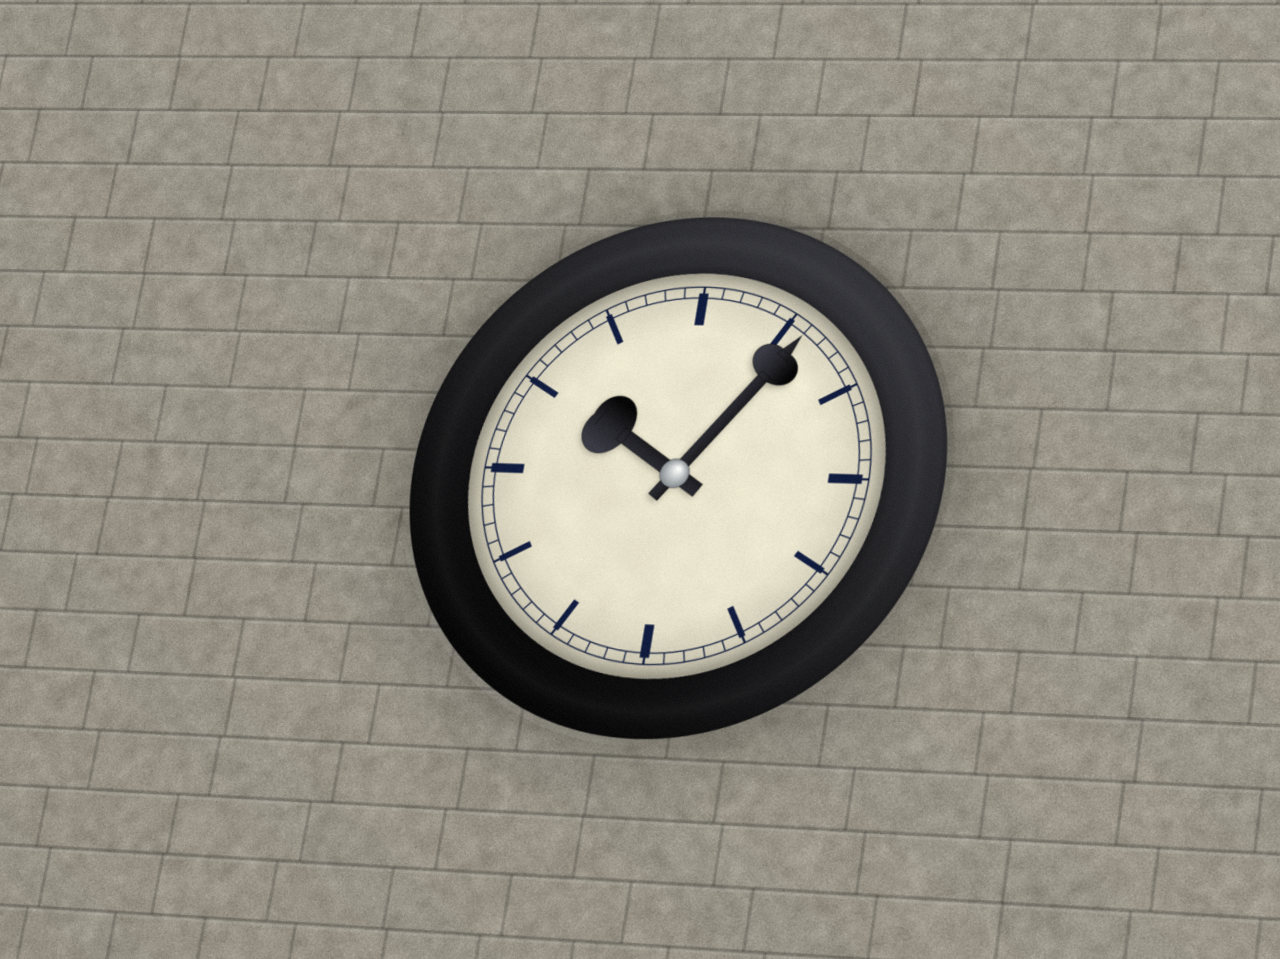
10:06
